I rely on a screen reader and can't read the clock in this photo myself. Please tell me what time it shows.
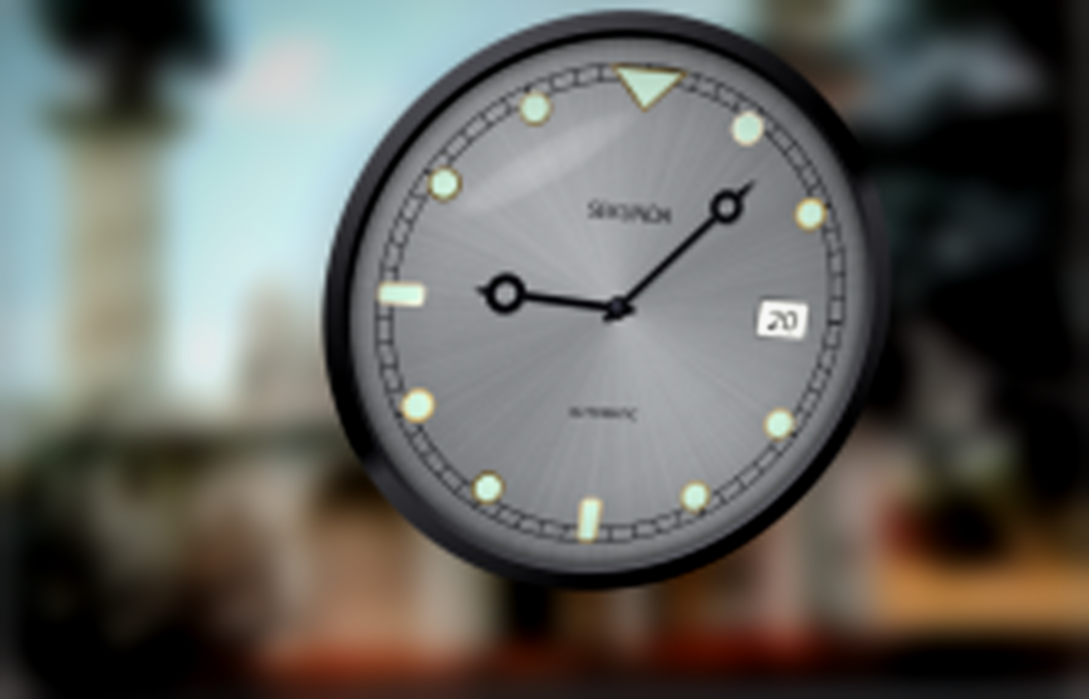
9:07
